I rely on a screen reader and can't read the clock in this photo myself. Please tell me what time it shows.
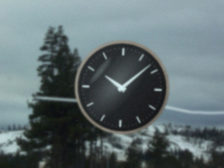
10:08
